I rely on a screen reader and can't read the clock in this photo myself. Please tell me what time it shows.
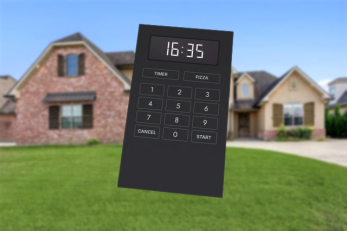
16:35
